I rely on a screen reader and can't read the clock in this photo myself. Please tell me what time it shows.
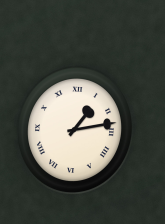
1:13
